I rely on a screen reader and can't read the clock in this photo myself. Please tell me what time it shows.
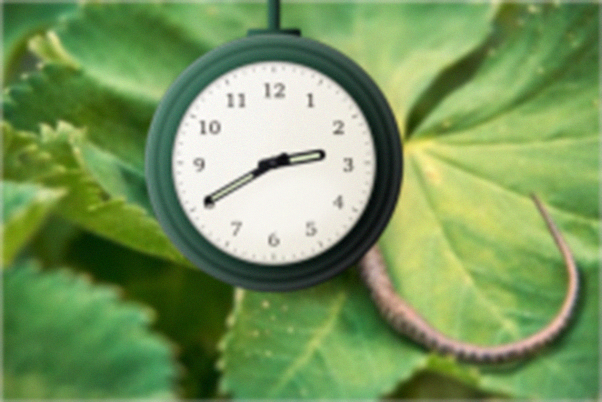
2:40
